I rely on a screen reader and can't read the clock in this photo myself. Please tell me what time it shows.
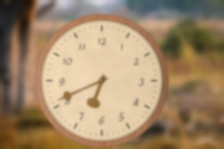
6:41
